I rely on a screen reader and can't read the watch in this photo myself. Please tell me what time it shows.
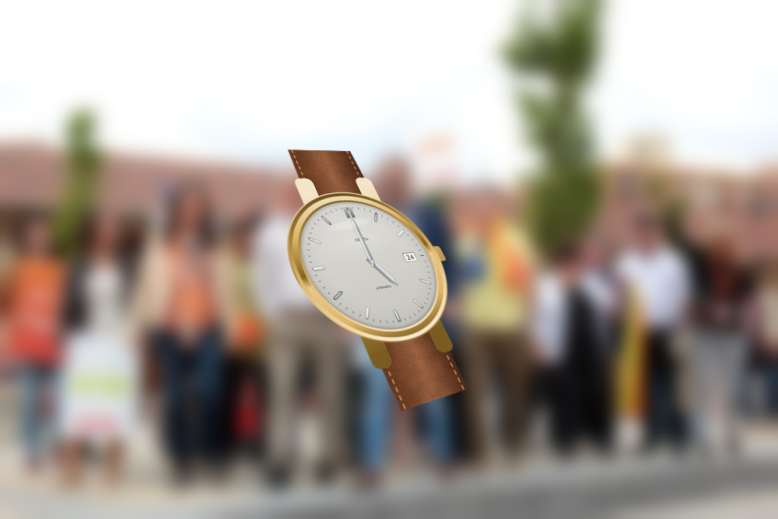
5:00
